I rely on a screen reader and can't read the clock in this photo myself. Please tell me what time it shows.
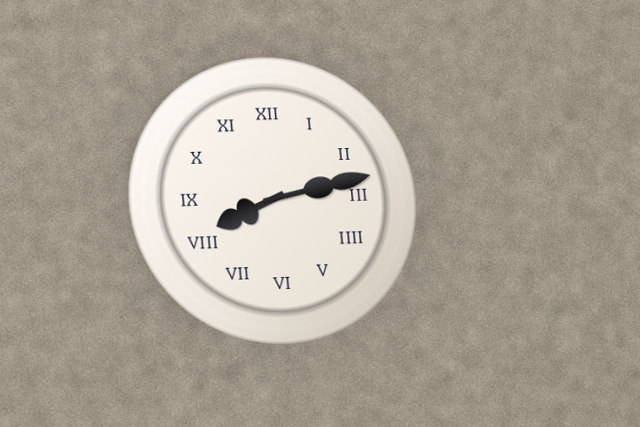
8:13
